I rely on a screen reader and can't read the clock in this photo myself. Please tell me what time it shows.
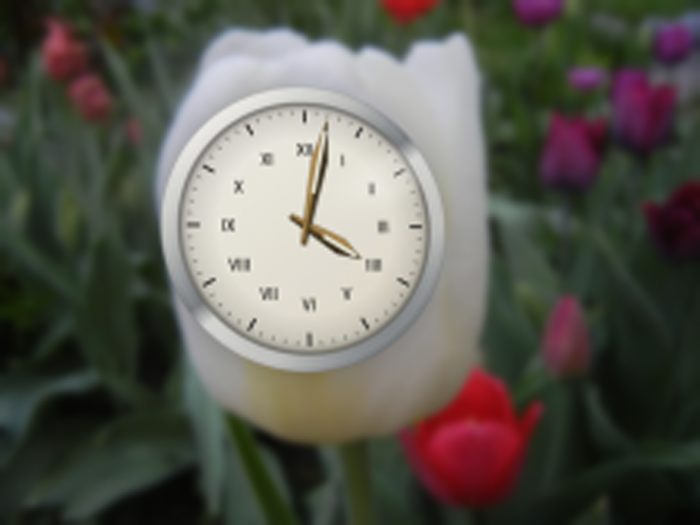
4:02
